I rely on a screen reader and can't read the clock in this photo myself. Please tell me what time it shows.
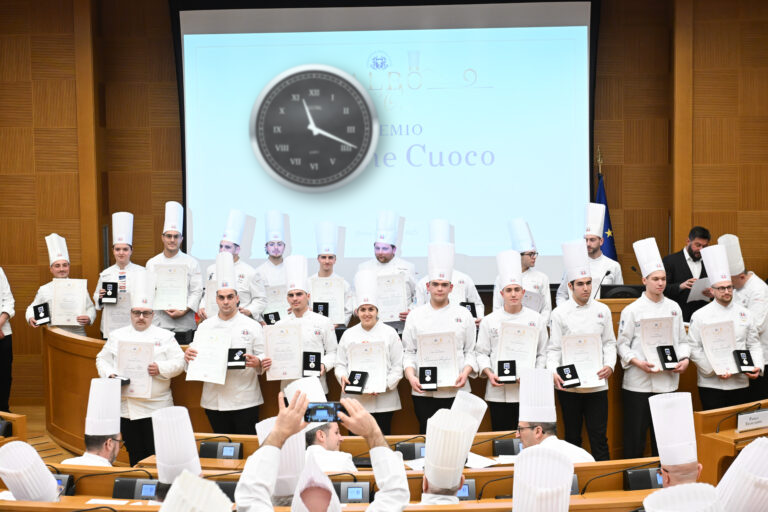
11:19
